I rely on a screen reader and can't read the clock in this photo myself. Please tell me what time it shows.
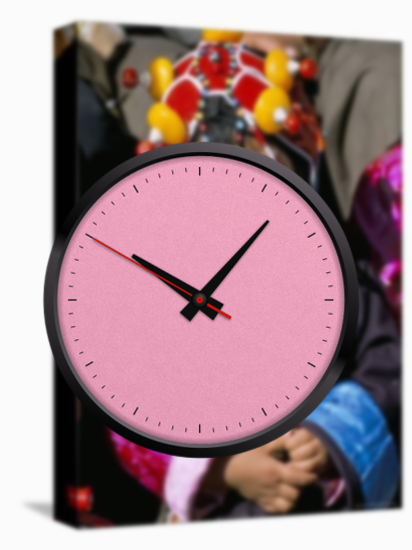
10:06:50
